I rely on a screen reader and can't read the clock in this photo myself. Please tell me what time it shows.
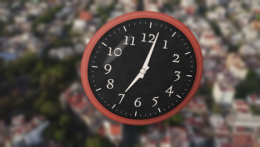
7:02
